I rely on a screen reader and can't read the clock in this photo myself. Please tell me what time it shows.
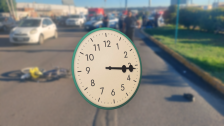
3:16
